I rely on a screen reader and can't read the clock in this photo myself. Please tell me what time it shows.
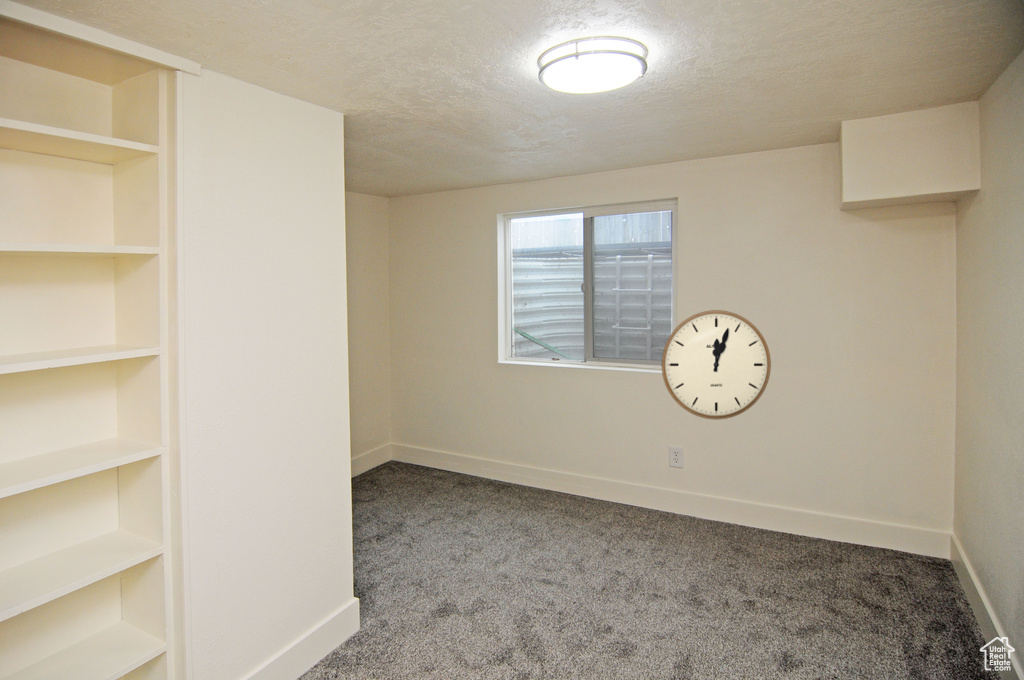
12:03
